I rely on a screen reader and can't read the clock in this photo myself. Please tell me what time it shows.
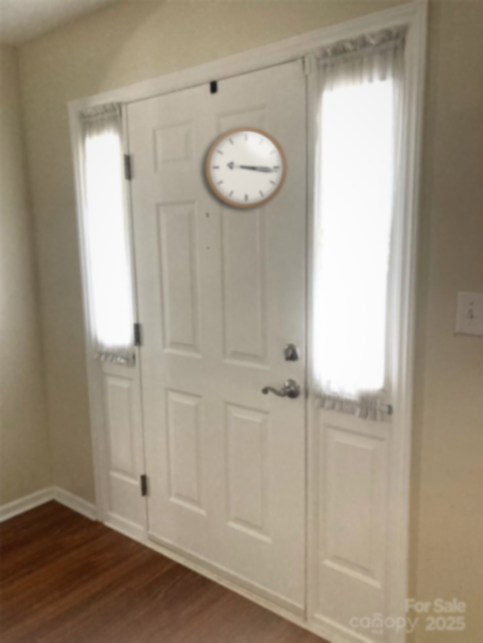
9:16
